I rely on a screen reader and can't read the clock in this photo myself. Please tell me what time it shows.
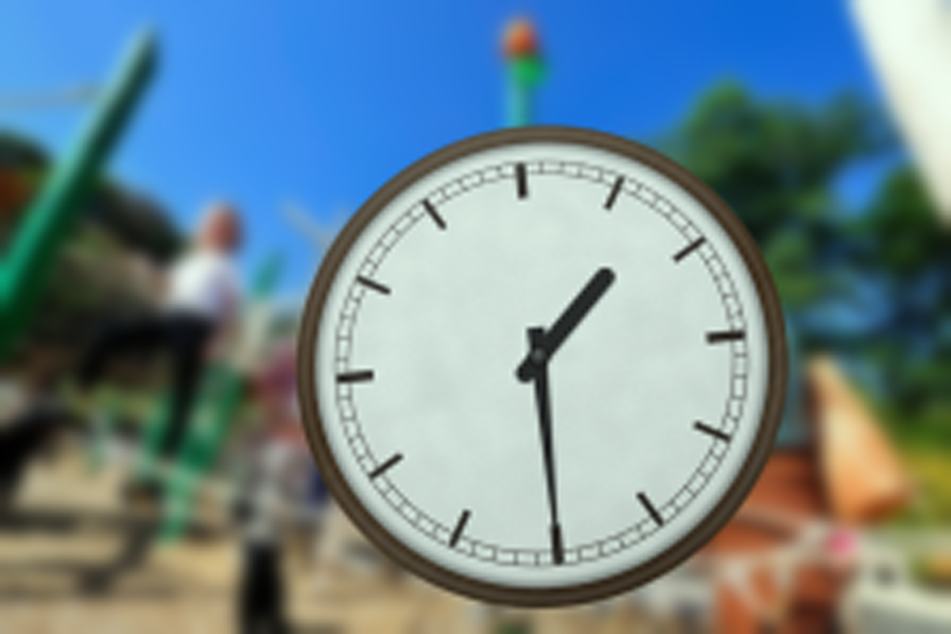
1:30
